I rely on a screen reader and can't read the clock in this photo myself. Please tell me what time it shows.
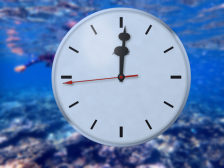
12:00:44
